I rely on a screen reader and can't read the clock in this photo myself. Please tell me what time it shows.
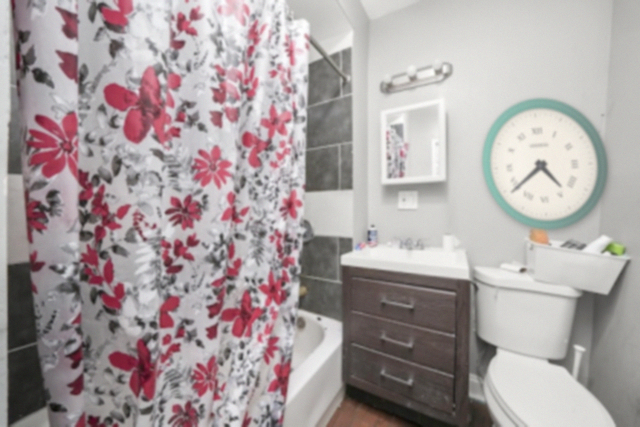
4:39
